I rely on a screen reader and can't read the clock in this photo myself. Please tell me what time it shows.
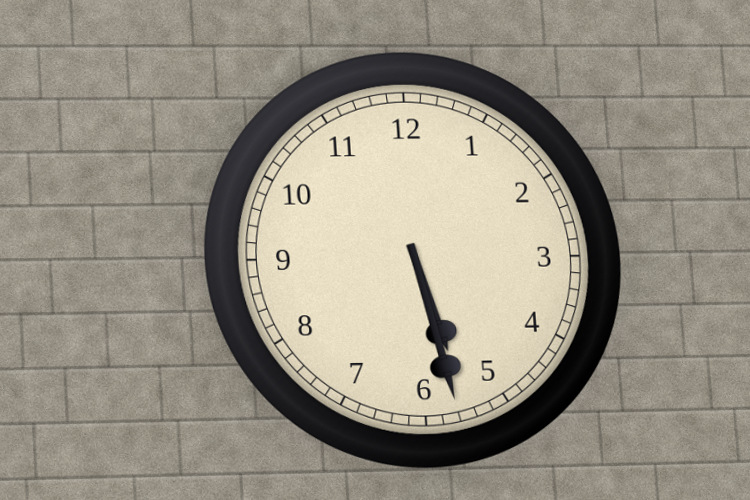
5:28
